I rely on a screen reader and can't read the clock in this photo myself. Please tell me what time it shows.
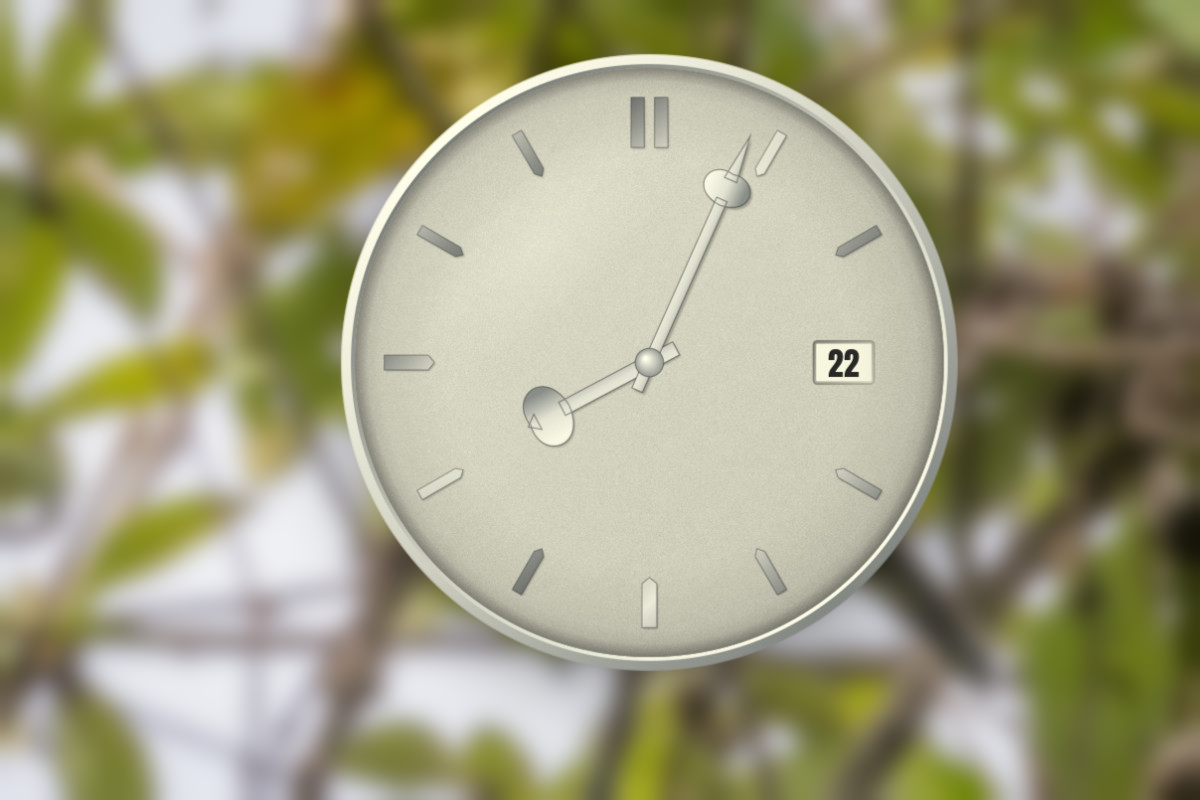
8:04
